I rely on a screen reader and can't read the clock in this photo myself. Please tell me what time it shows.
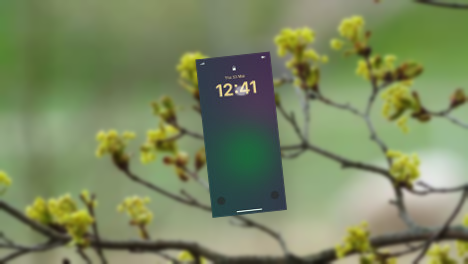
12:41
